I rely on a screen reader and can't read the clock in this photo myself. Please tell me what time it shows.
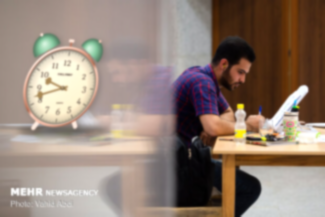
9:42
